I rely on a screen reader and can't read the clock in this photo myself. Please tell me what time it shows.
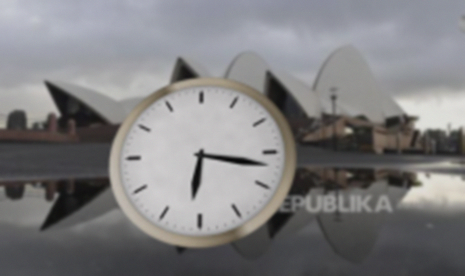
6:17
